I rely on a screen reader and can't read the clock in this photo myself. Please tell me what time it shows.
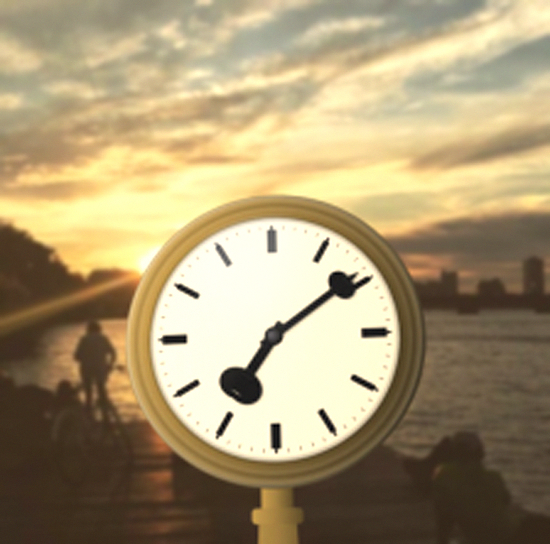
7:09
